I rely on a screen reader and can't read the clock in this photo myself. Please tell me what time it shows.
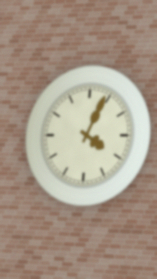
4:04
